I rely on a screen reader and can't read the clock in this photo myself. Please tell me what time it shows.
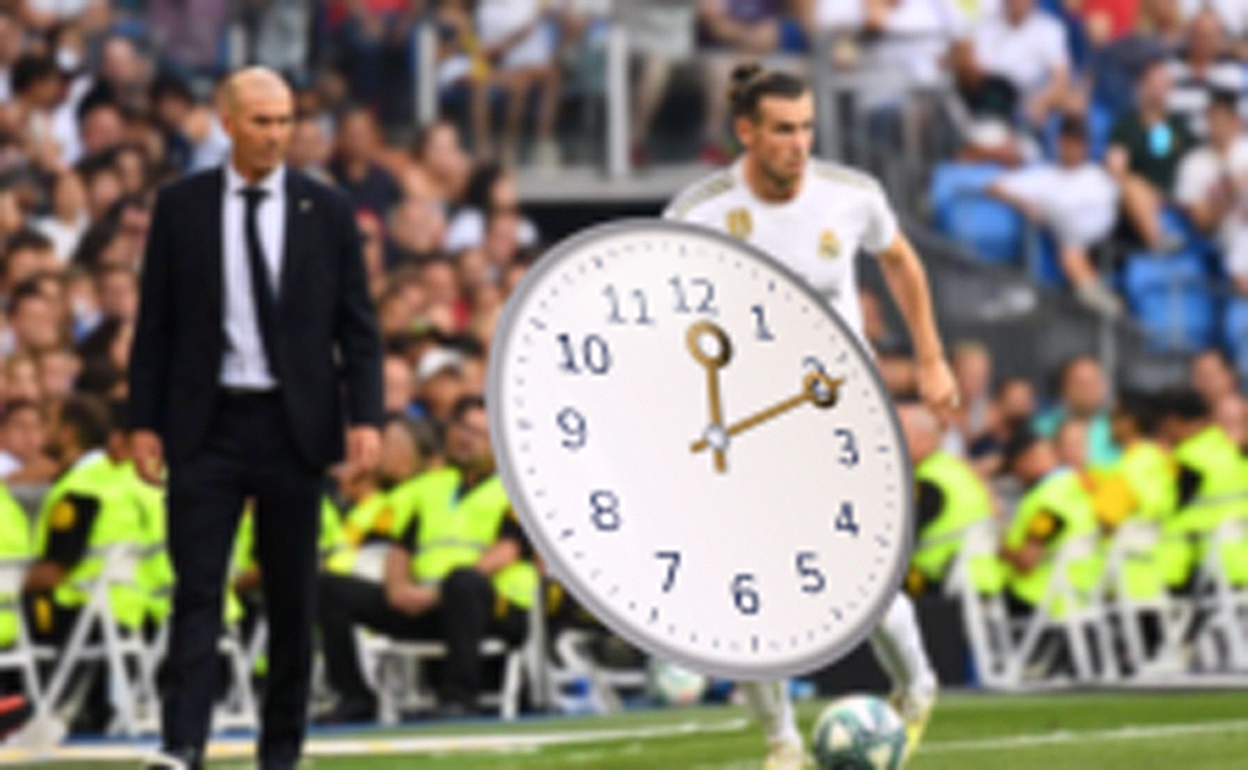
12:11
